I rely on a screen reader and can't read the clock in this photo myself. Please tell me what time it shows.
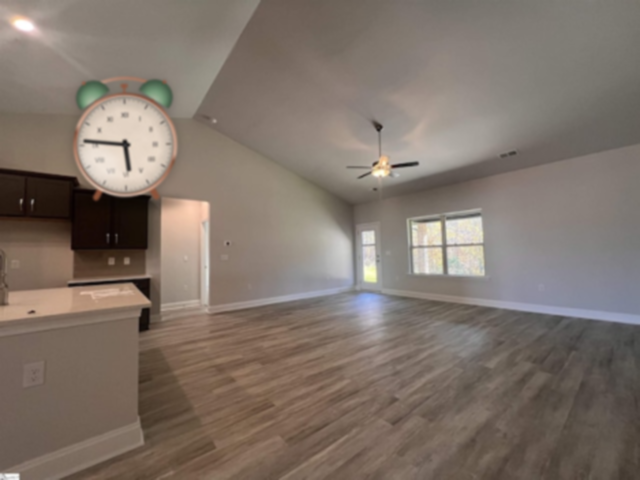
5:46
